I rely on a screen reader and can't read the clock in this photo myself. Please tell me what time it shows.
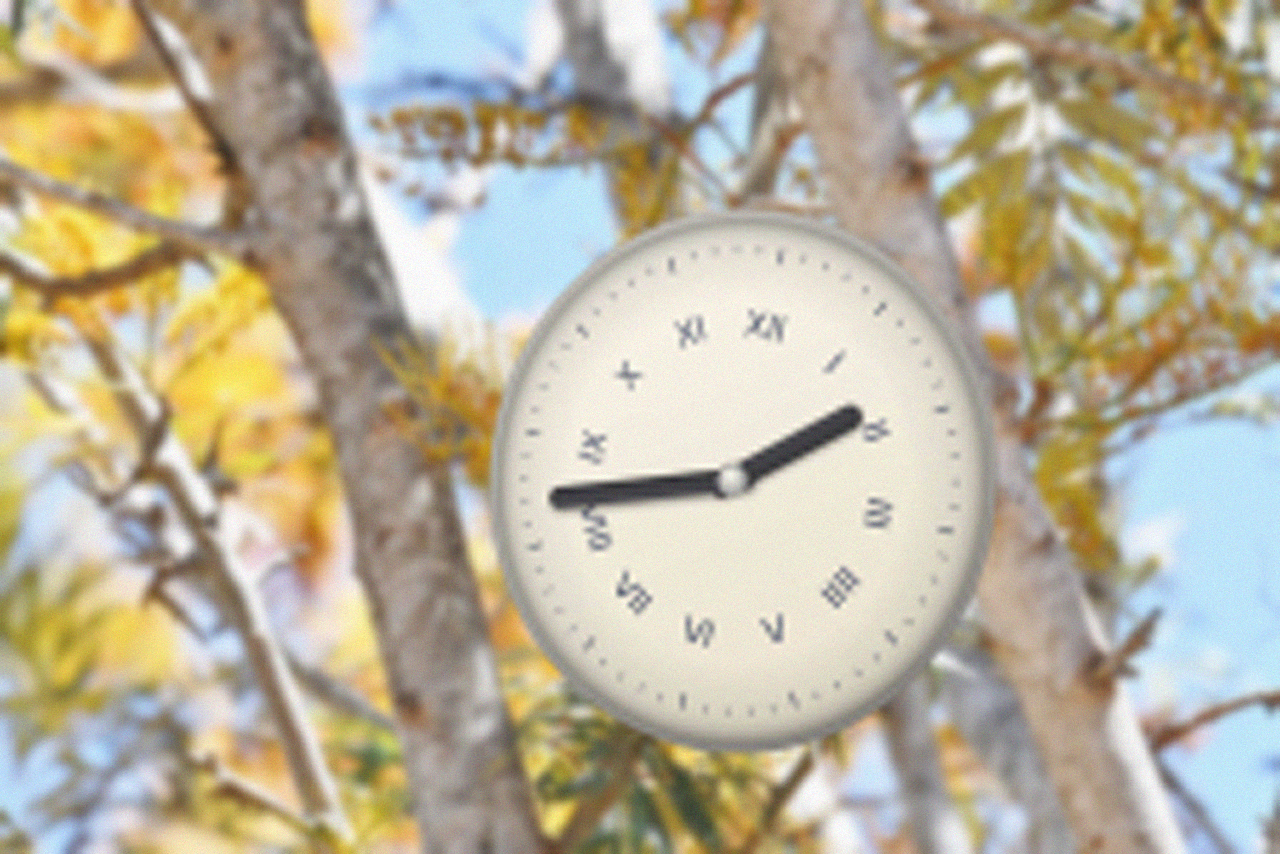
1:42
